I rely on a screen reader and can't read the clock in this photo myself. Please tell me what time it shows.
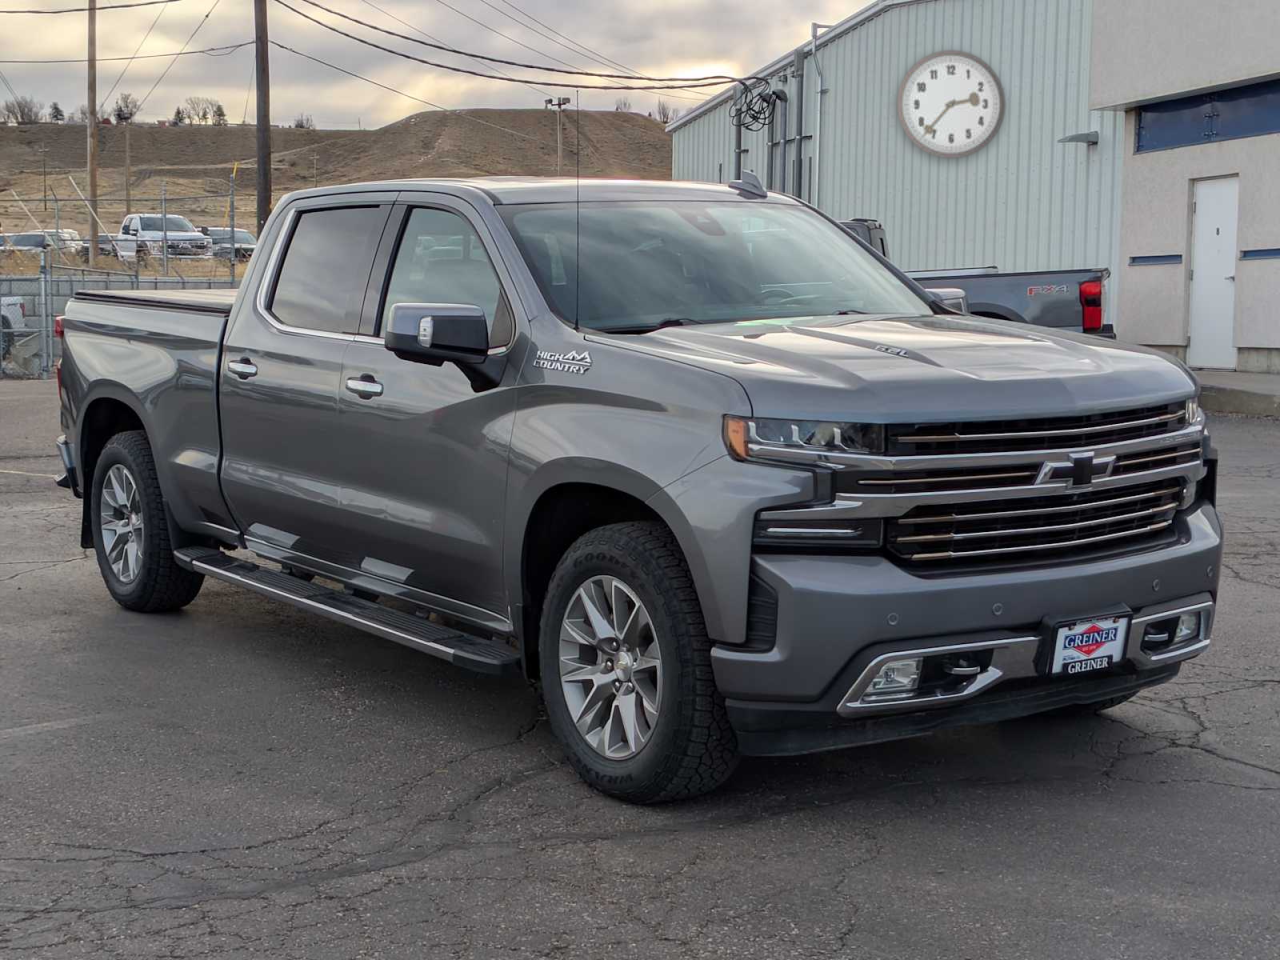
2:37
